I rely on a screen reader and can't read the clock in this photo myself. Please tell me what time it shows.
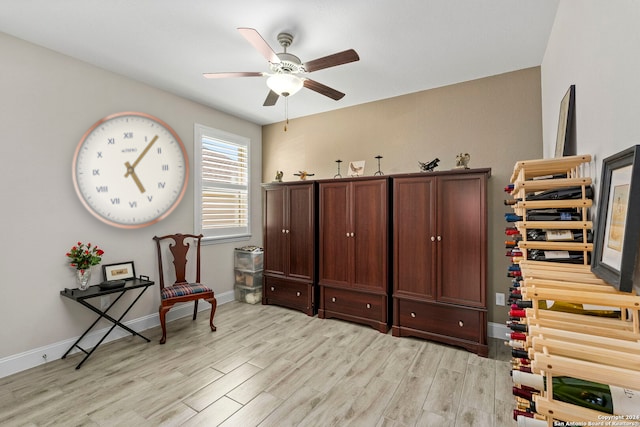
5:07
